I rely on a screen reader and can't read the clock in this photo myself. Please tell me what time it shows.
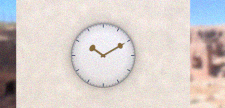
10:10
